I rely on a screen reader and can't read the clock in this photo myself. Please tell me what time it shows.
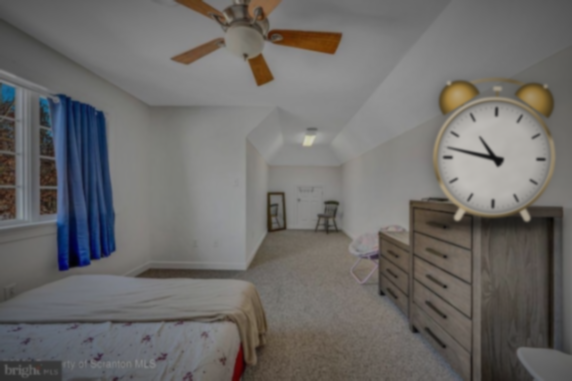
10:47
